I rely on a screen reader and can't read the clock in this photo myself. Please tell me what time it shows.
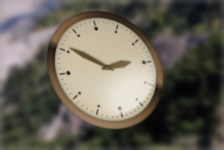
2:51
